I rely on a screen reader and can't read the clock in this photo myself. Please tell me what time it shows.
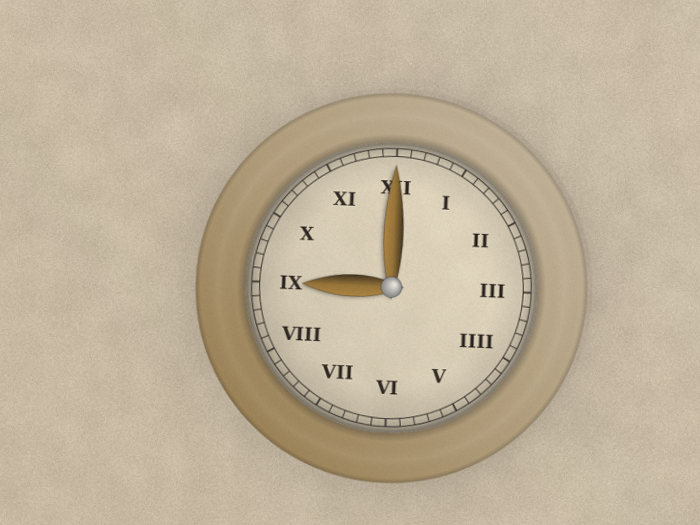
9:00
